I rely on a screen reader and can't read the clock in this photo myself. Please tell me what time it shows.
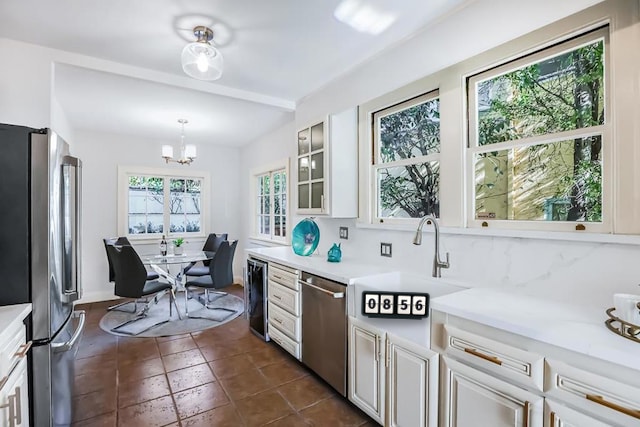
8:56
